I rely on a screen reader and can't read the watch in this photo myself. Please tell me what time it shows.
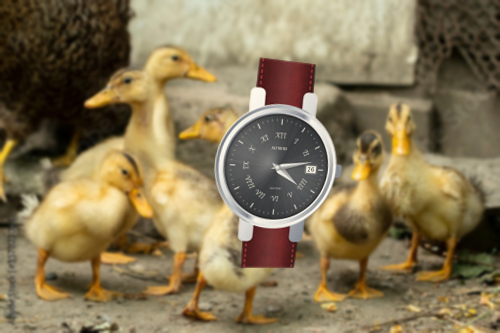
4:13
